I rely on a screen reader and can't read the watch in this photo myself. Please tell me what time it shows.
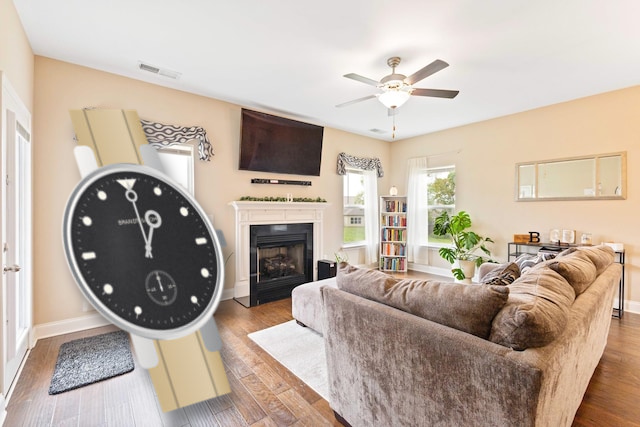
1:00
